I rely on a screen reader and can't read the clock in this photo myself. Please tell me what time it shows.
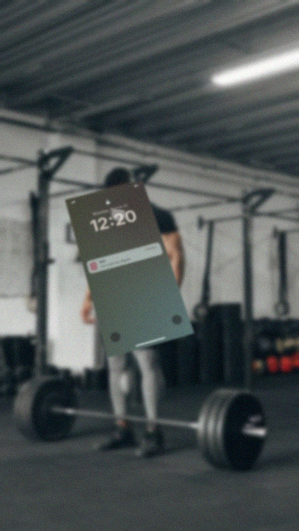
12:20
